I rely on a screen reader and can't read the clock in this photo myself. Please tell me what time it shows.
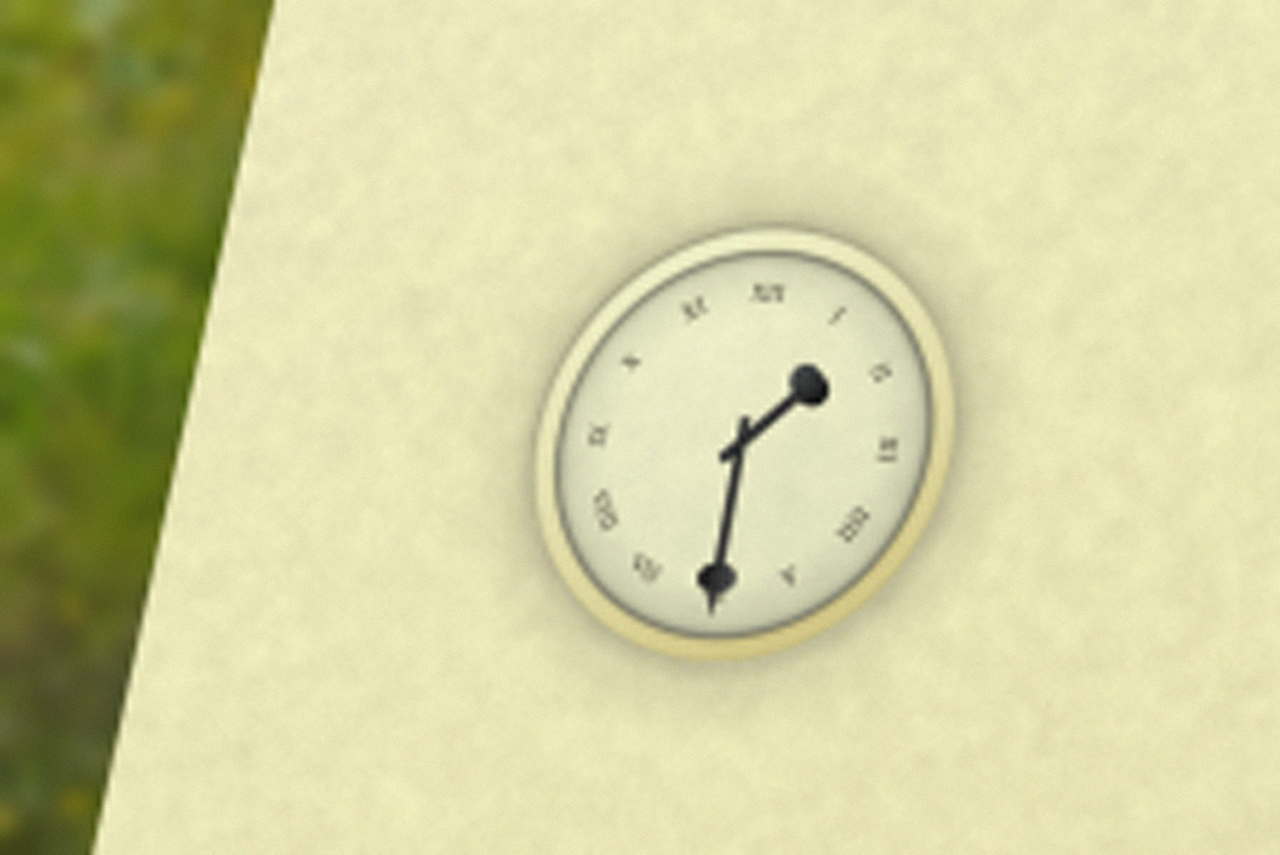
1:30
